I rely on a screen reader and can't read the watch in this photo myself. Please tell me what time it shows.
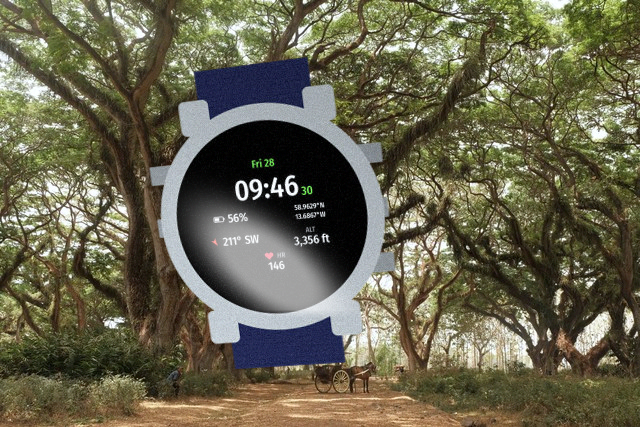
9:46:30
